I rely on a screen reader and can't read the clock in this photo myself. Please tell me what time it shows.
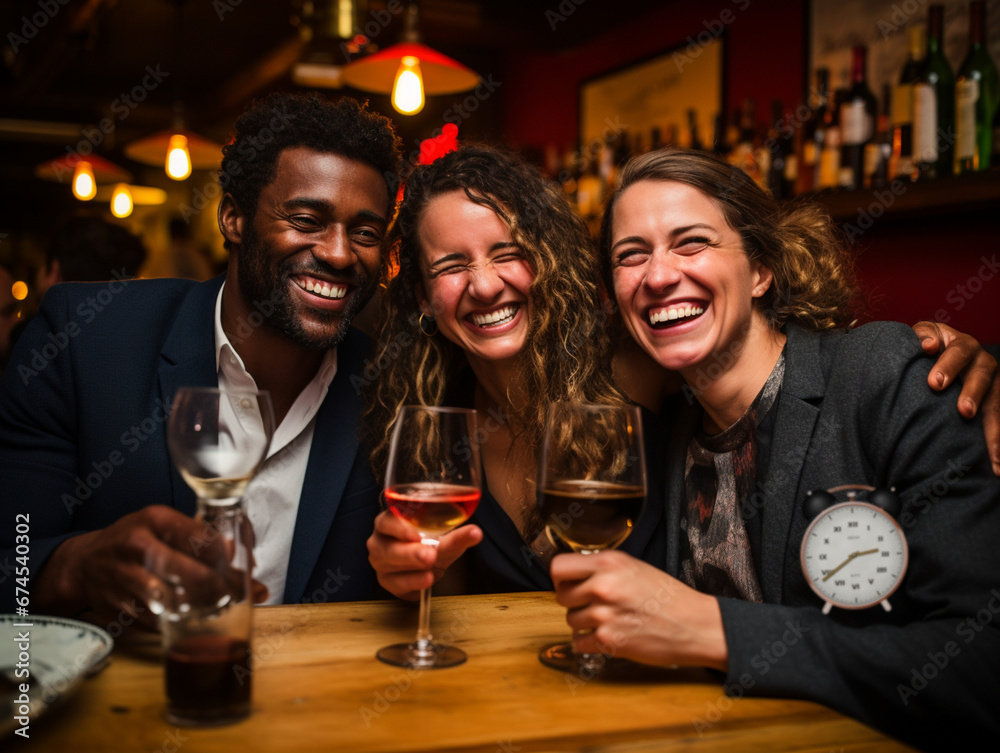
2:39
